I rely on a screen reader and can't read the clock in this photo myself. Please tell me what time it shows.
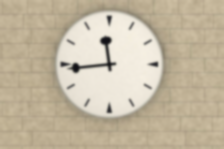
11:44
